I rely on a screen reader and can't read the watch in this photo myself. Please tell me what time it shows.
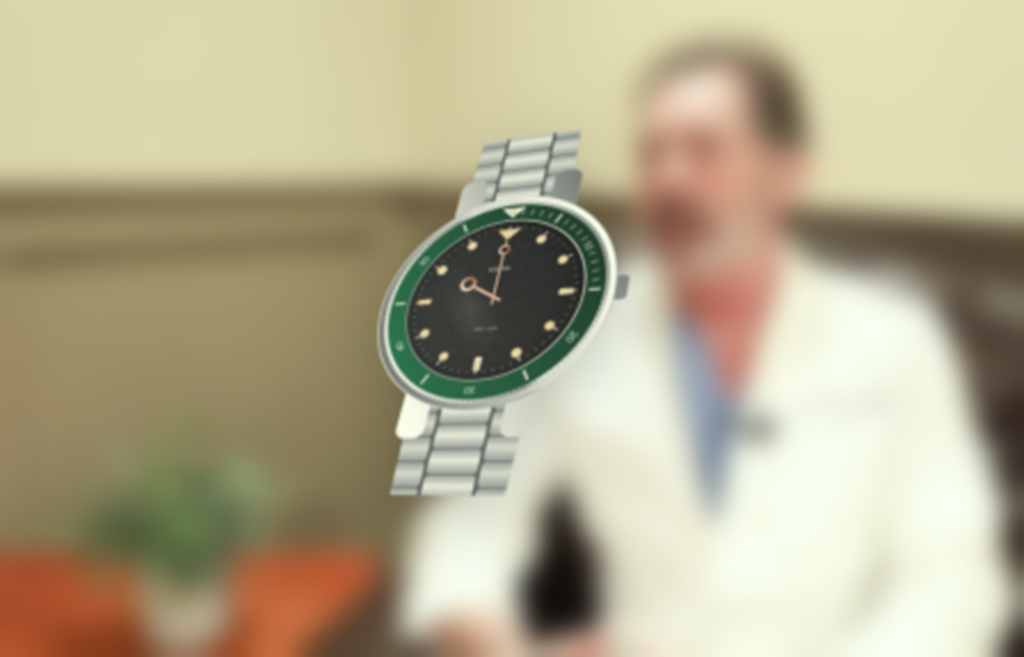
10:00
